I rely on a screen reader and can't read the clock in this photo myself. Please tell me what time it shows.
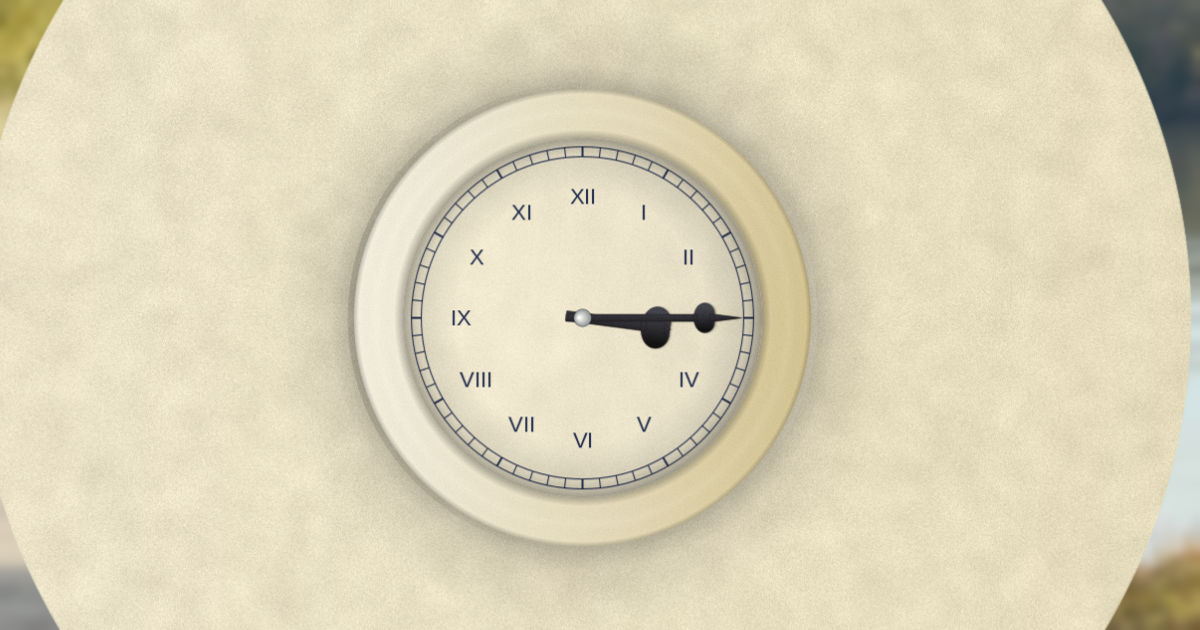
3:15
